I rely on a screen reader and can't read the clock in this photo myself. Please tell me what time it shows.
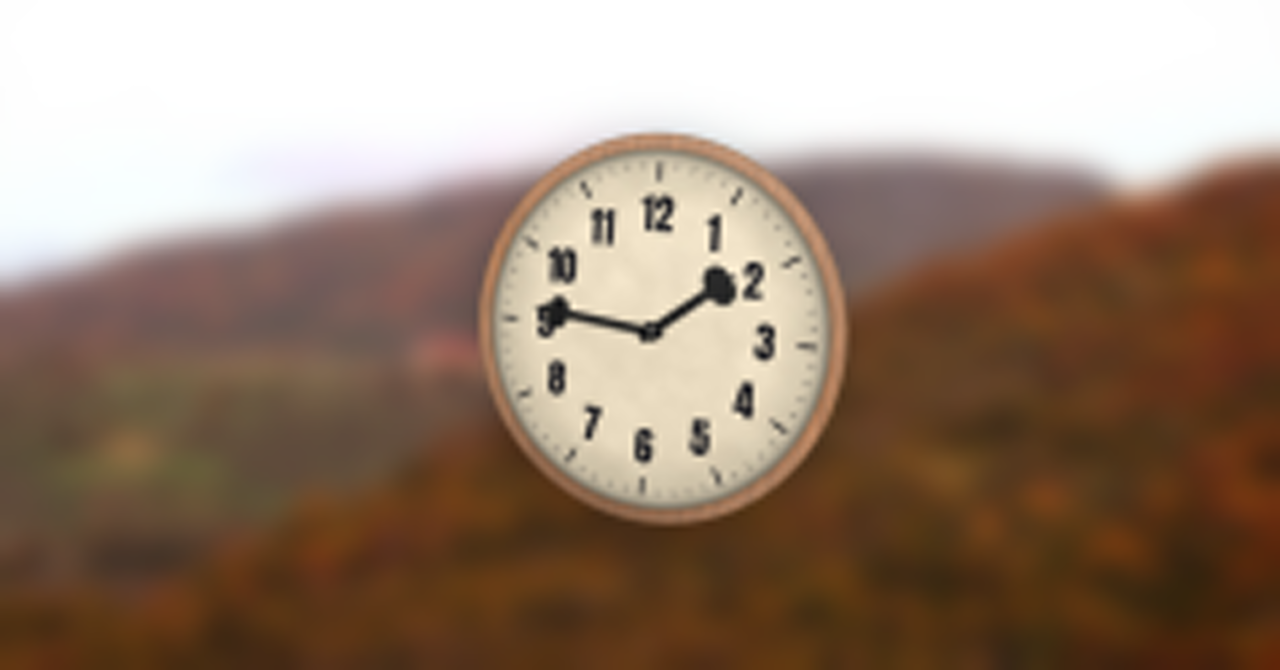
1:46
